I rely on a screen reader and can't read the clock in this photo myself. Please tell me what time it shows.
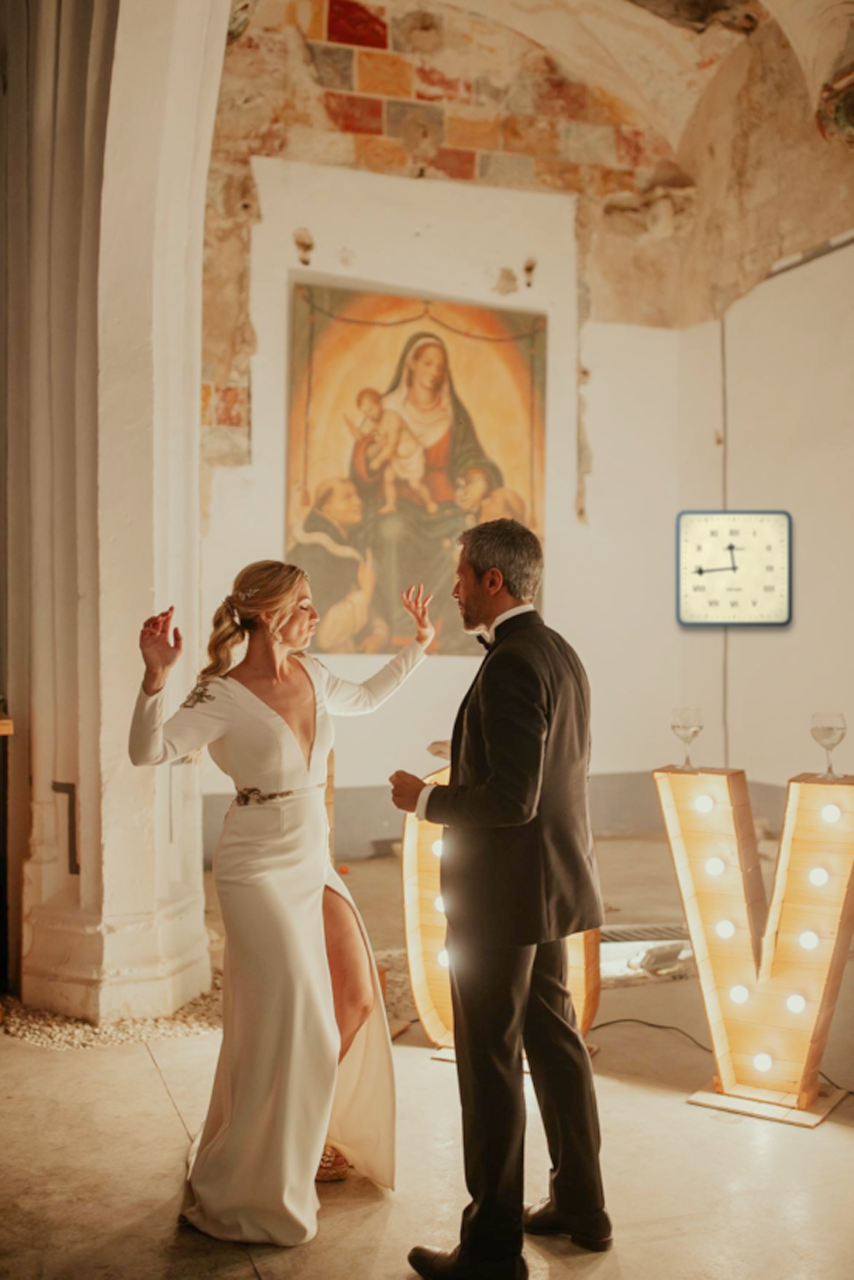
11:44
